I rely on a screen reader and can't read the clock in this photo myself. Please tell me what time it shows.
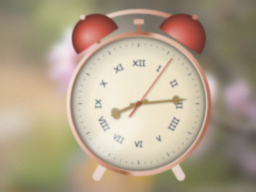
8:14:06
